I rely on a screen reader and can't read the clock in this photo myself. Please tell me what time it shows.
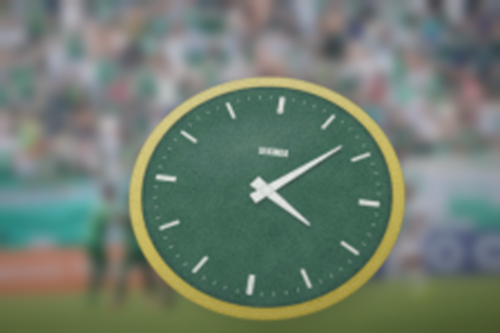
4:08
